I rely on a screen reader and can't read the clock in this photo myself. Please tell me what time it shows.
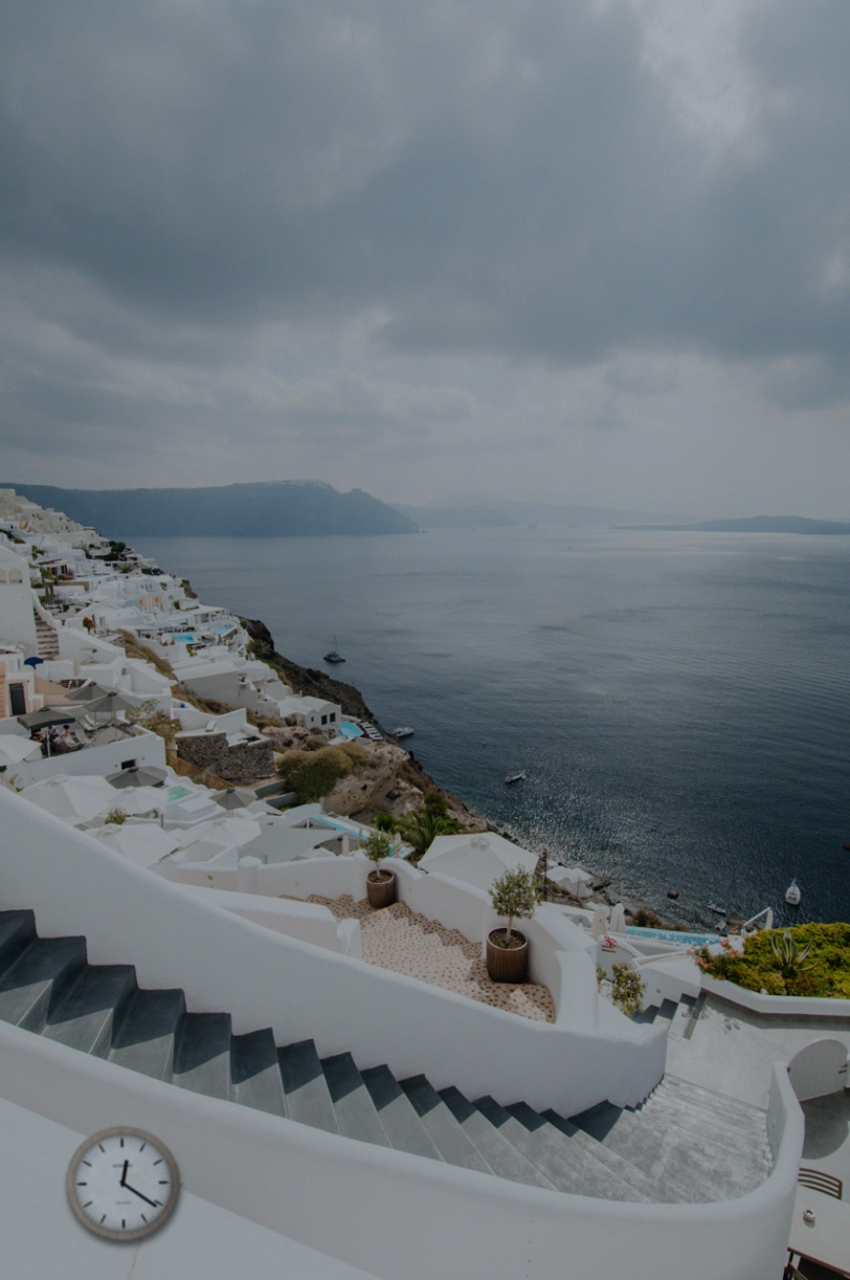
12:21
